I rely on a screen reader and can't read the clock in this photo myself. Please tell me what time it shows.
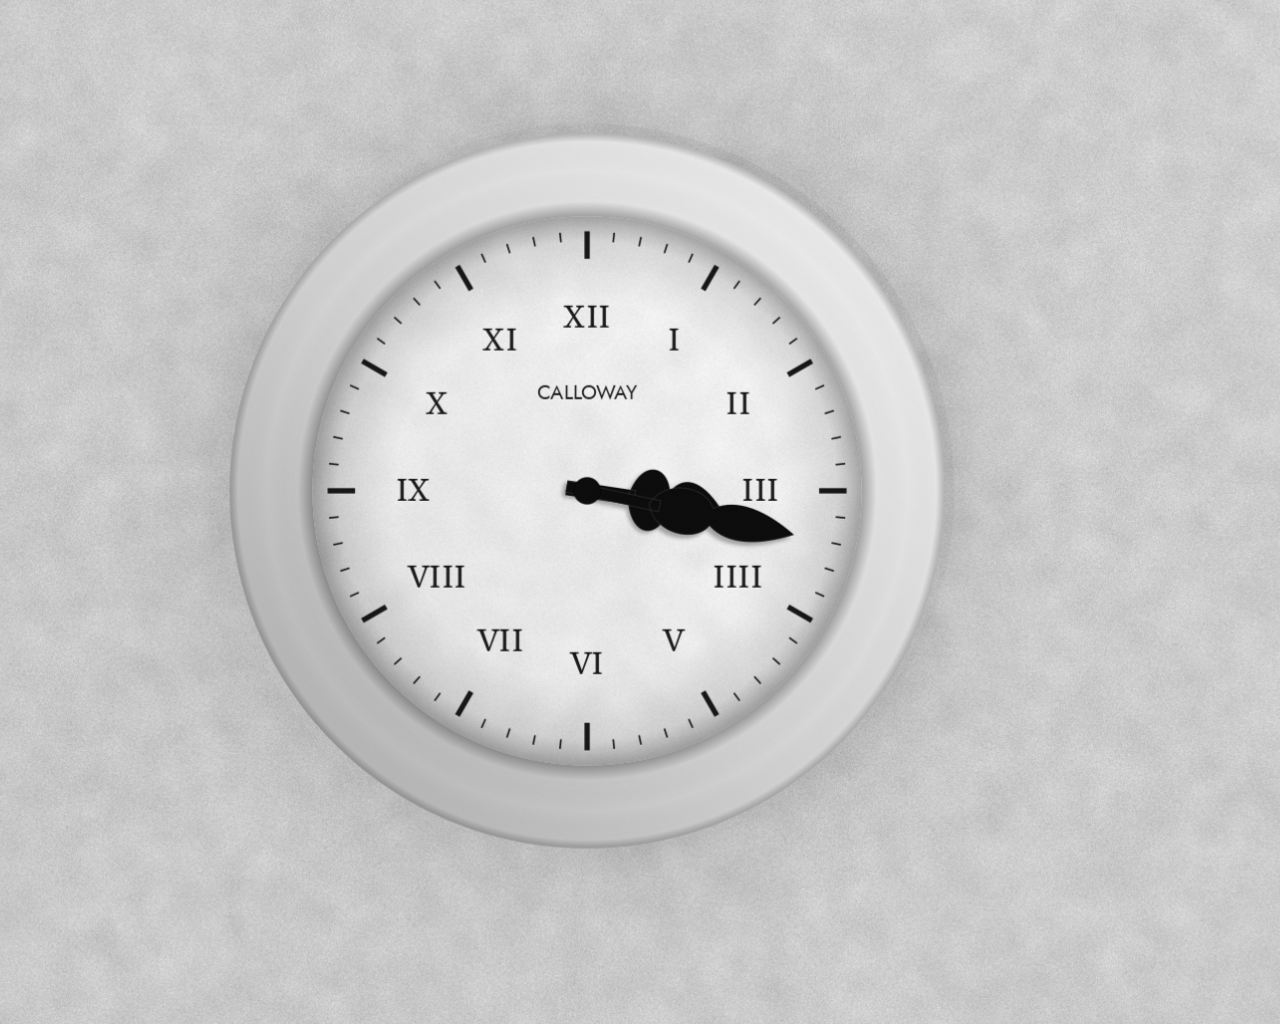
3:17
